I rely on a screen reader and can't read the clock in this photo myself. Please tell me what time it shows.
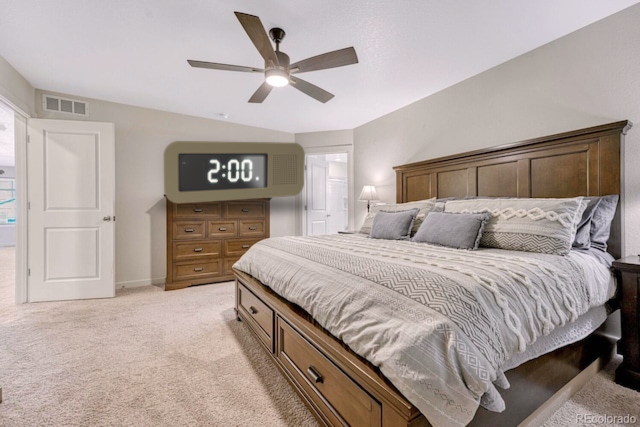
2:00
